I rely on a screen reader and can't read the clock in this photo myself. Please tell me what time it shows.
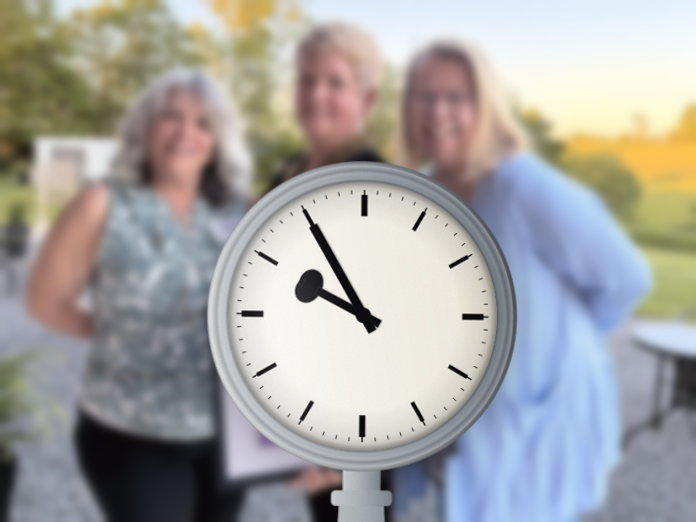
9:55
